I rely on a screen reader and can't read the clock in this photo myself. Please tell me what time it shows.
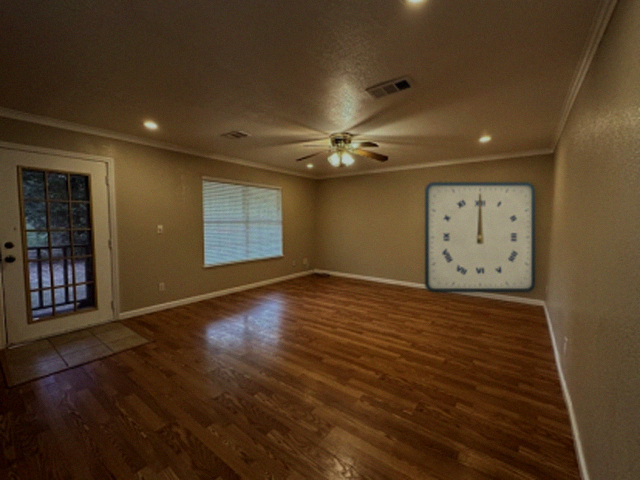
12:00
